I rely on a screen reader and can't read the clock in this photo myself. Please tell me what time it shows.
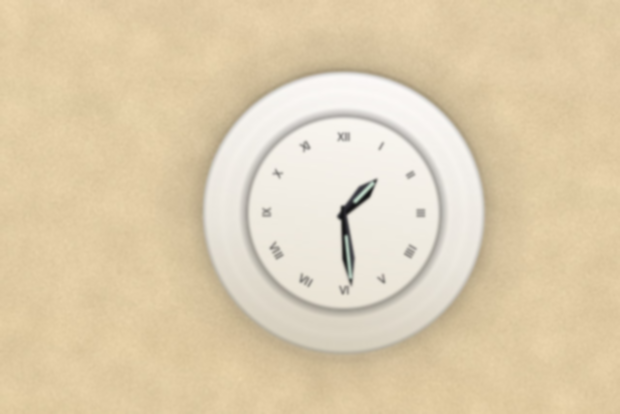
1:29
